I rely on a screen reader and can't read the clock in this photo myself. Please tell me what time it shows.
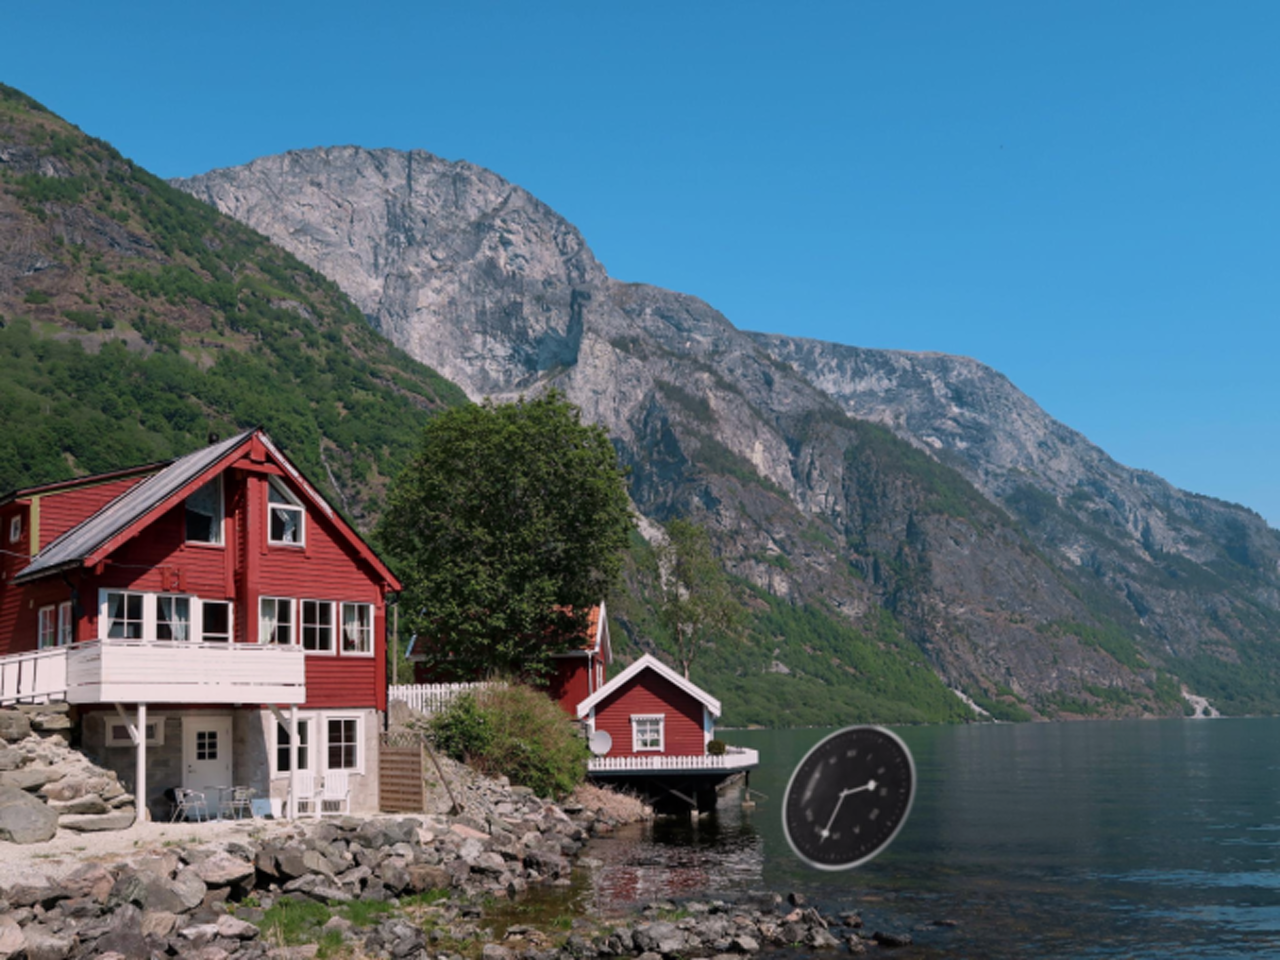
2:33
